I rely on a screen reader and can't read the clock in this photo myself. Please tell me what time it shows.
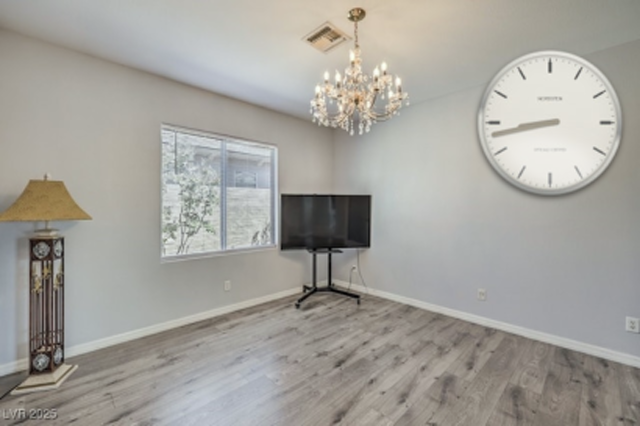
8:43
